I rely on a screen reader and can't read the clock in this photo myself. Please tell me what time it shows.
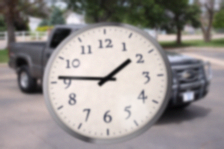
1:46
